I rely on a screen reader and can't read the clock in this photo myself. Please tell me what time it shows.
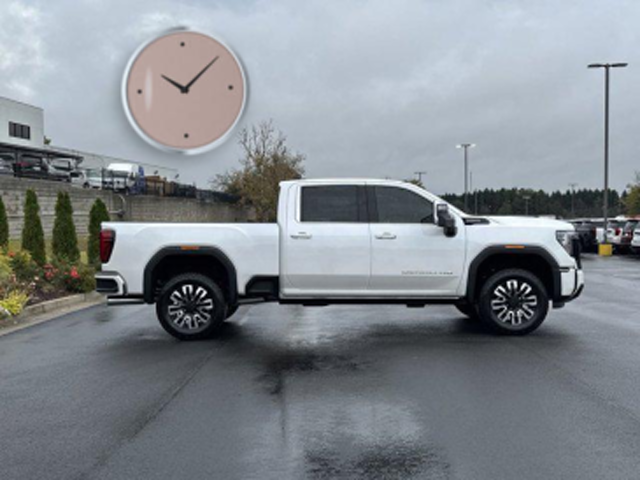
10:08
